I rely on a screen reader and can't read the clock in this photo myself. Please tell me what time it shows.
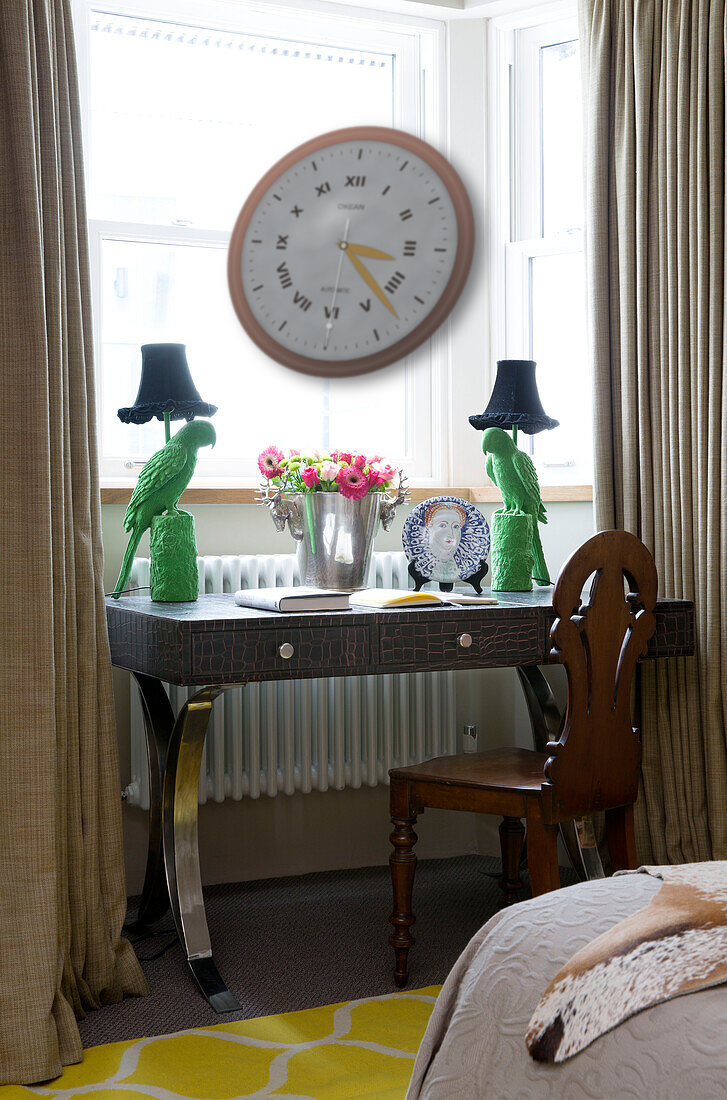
3:22:30
